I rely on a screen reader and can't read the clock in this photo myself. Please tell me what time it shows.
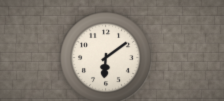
6:09
